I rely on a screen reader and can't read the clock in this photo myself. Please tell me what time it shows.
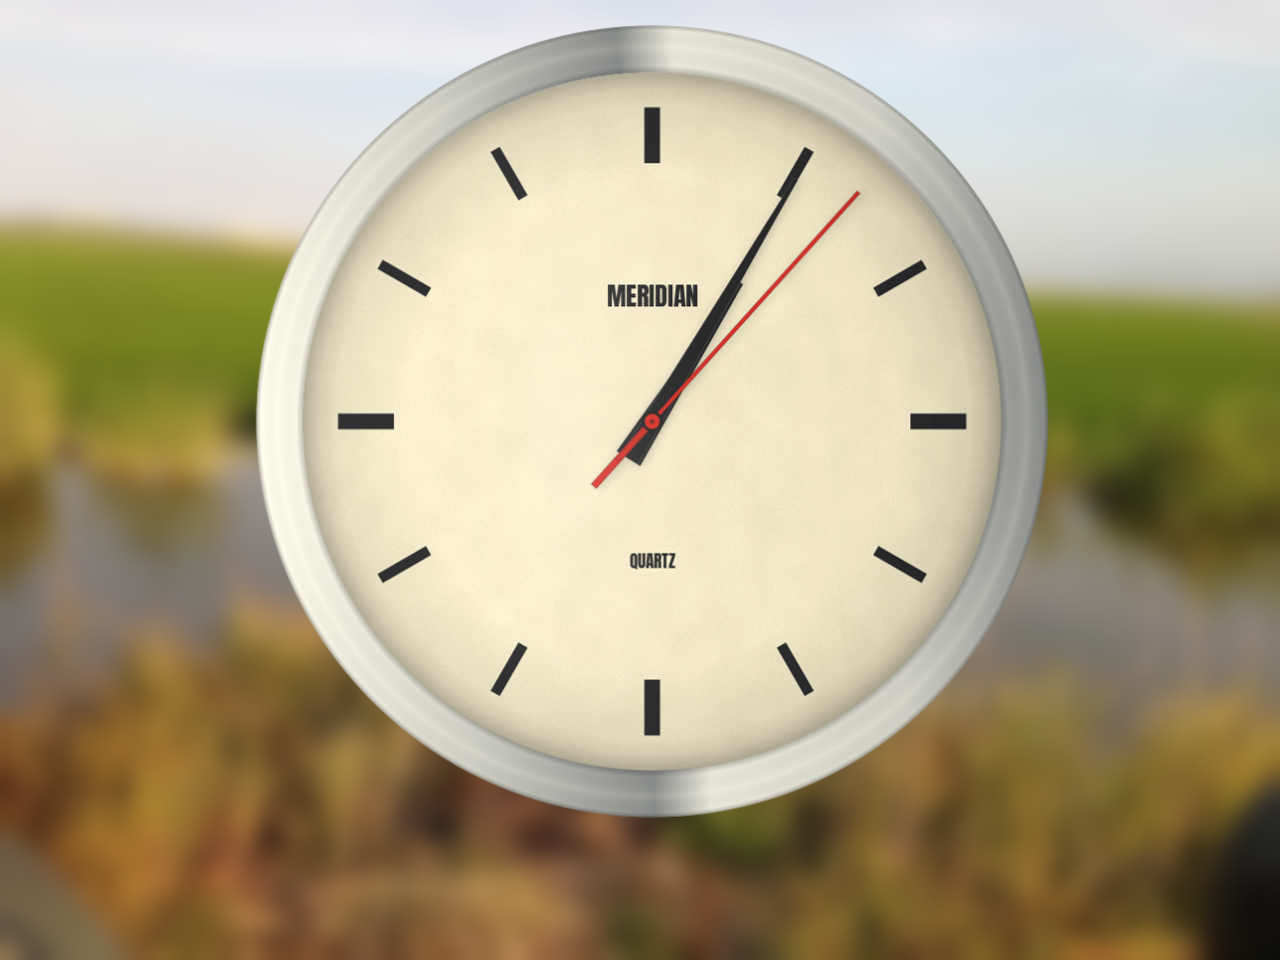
1:05:07
